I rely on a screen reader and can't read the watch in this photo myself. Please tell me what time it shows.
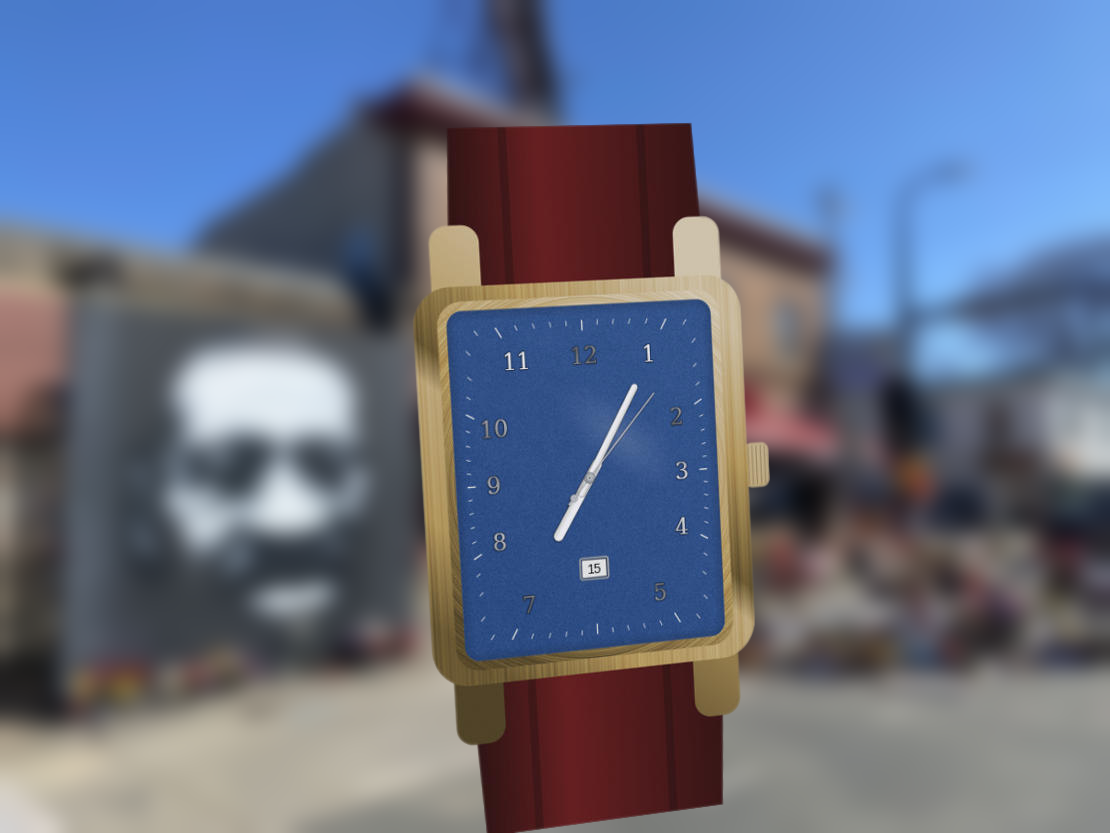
7:05:07
